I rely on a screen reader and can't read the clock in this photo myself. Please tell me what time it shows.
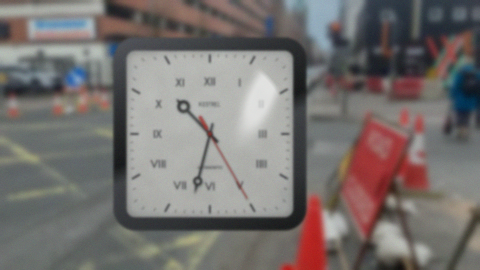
10:32:25
